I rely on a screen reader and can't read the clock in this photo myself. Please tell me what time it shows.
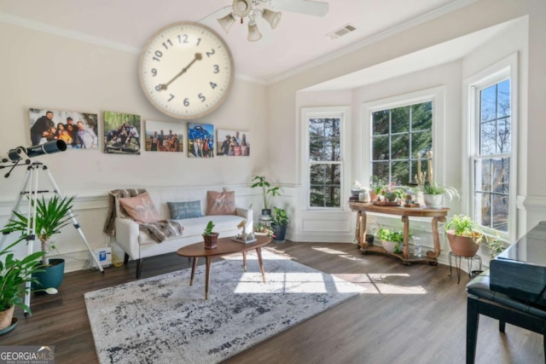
1:39
